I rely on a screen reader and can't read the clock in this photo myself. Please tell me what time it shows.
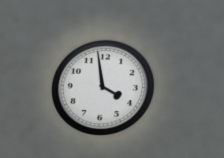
3:58
